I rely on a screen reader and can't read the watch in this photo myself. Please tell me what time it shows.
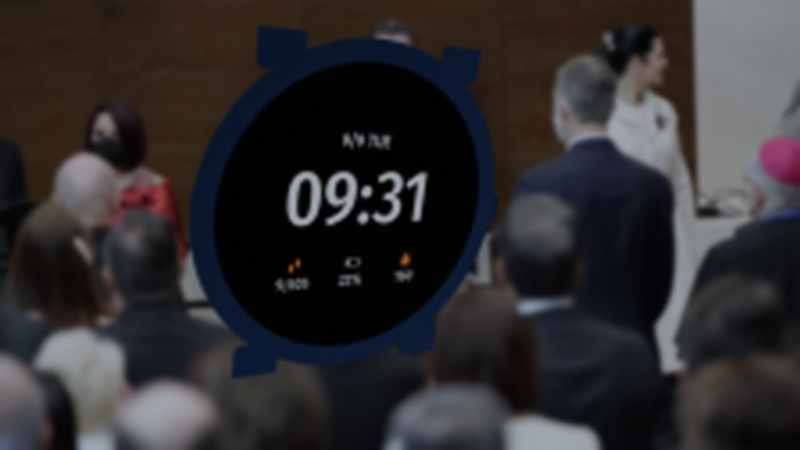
9:31
